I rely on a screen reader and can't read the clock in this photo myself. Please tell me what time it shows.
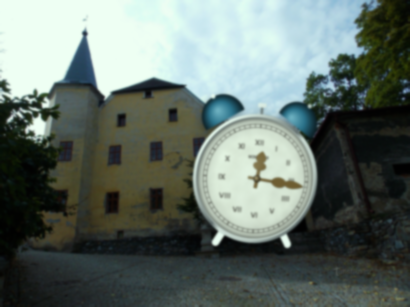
12:16
